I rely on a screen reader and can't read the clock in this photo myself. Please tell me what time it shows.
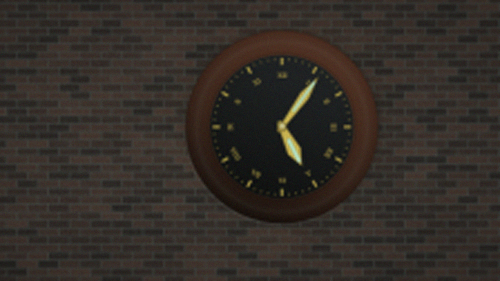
5:06
